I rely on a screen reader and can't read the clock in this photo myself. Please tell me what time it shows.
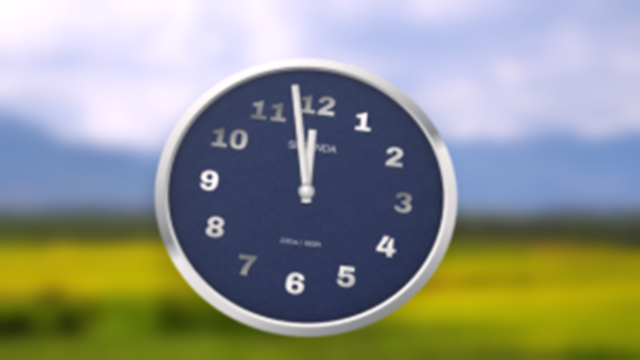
11:58
